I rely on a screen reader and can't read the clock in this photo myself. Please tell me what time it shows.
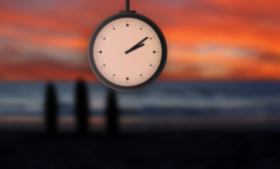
2:09
